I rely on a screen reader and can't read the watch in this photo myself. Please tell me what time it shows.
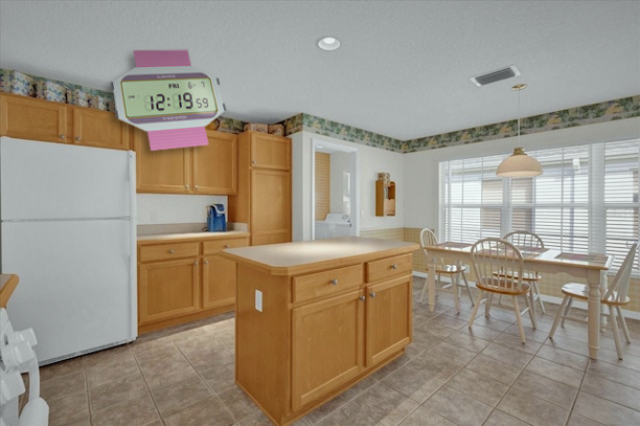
12:19:59
